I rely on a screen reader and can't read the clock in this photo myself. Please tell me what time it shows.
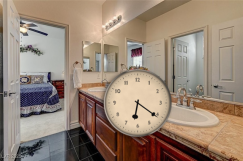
6:21
